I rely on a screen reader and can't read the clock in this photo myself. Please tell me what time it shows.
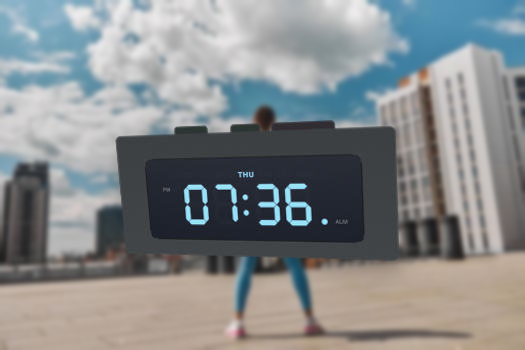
7:36
